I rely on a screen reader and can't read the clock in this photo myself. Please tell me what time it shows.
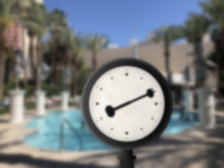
8:11
